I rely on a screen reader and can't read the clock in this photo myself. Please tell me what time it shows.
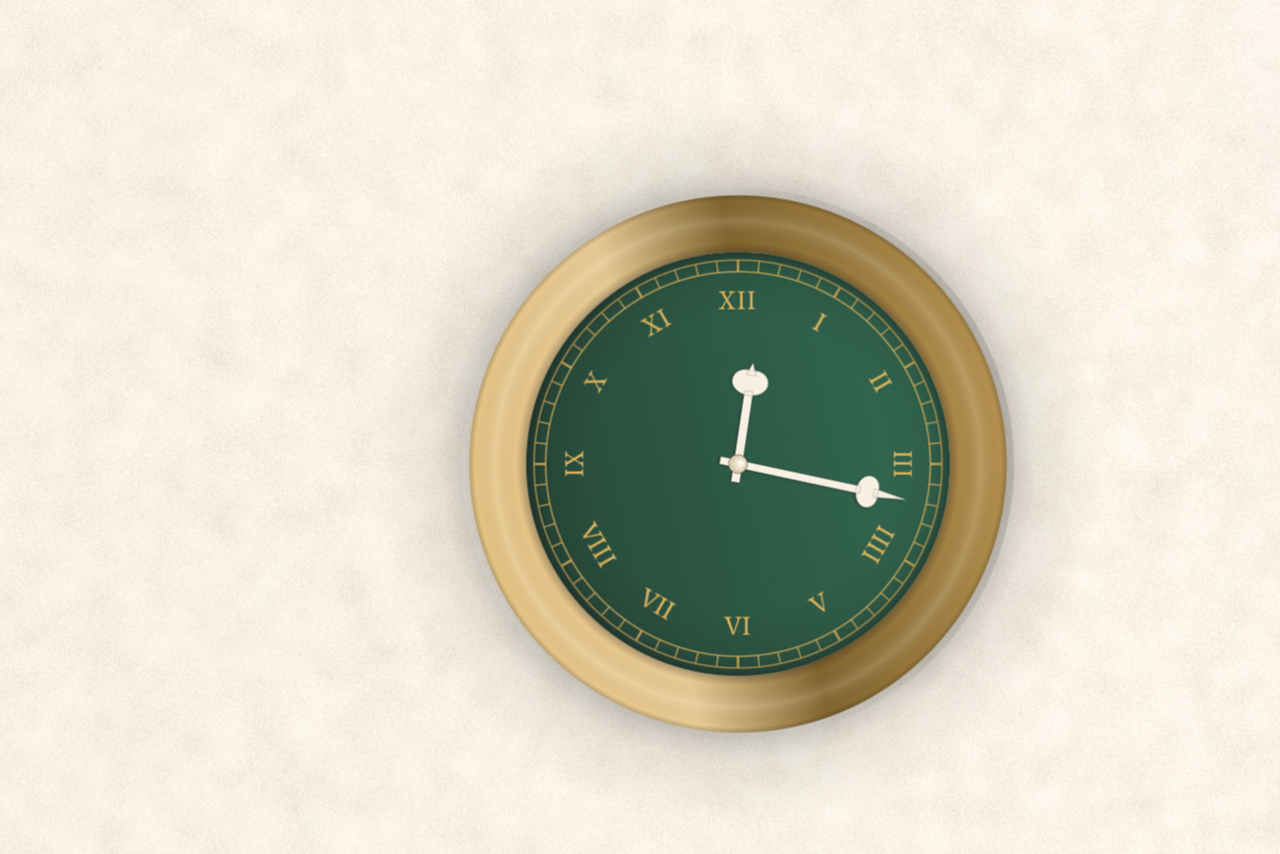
12:17
